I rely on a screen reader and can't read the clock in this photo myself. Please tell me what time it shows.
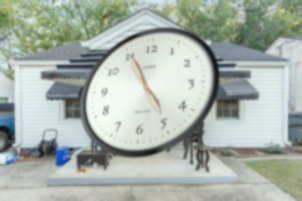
4:55
